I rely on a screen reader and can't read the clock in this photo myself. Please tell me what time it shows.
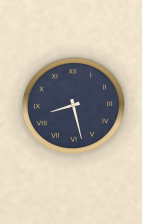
8:28
